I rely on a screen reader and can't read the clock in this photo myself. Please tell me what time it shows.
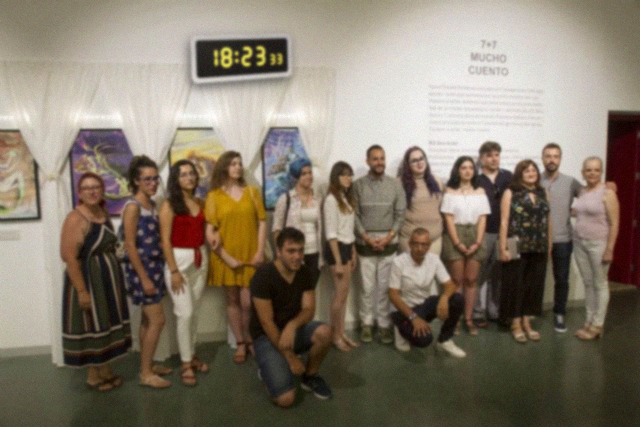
18:23
